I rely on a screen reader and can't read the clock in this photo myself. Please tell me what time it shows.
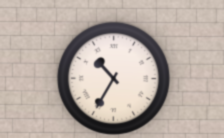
10:35
